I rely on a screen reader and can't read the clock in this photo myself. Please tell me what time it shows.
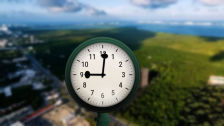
9:01
